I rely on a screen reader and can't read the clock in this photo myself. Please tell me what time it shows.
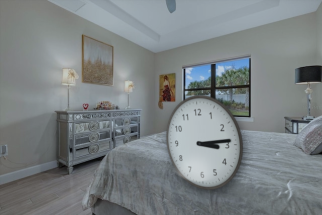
3:14
